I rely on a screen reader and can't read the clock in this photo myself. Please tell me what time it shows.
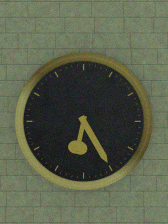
6:25
